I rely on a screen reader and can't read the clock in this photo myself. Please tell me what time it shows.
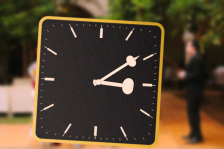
3:09
